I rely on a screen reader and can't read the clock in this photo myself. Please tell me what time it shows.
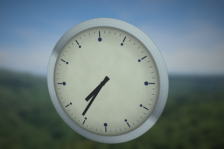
7:36
